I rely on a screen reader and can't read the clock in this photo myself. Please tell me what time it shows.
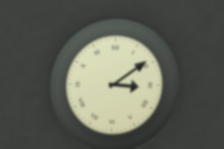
3:09
